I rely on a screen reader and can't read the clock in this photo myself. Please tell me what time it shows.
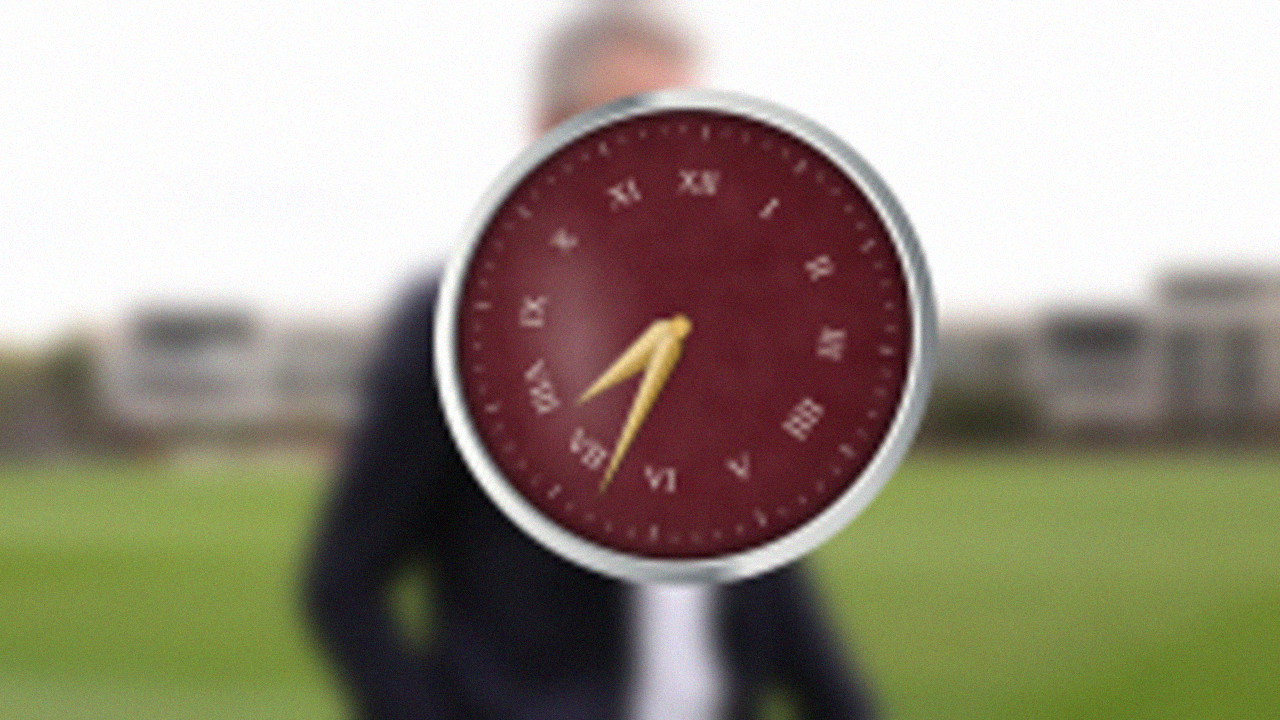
7:33
